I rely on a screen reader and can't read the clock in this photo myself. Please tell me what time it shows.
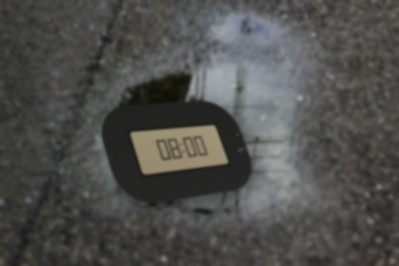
8:00
